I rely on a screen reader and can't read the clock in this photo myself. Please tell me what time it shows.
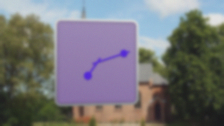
7:12
